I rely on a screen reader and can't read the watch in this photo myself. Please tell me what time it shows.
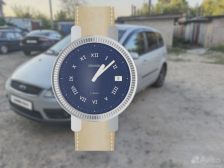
1:08
